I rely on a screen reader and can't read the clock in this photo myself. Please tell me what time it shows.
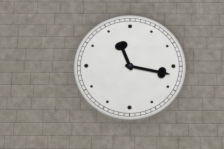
11:17
